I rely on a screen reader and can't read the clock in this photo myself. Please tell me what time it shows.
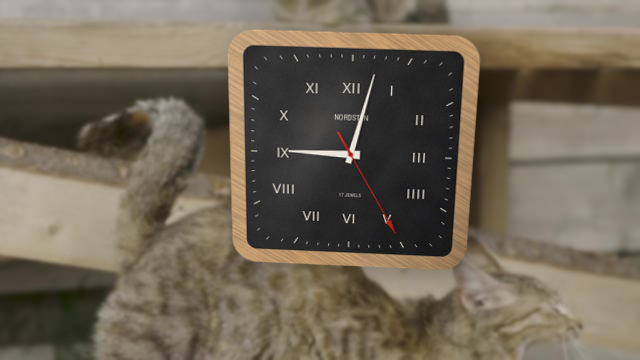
9:02:25
